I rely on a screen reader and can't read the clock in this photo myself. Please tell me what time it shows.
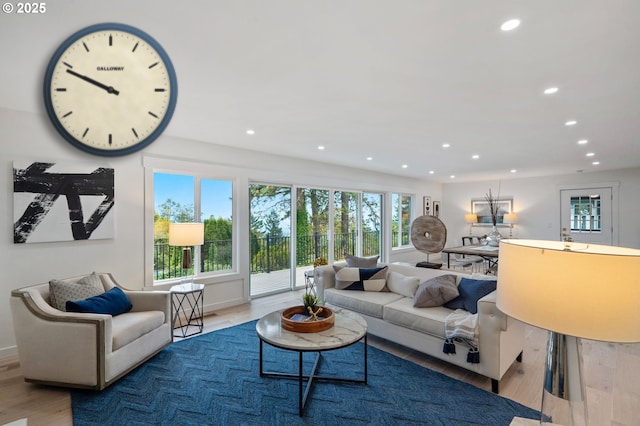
9:49
